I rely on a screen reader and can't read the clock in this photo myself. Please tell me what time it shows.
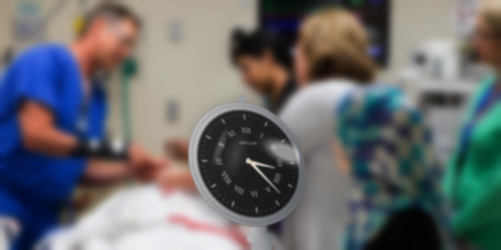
3:23
